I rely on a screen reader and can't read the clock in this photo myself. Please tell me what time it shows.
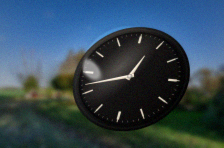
12:42
